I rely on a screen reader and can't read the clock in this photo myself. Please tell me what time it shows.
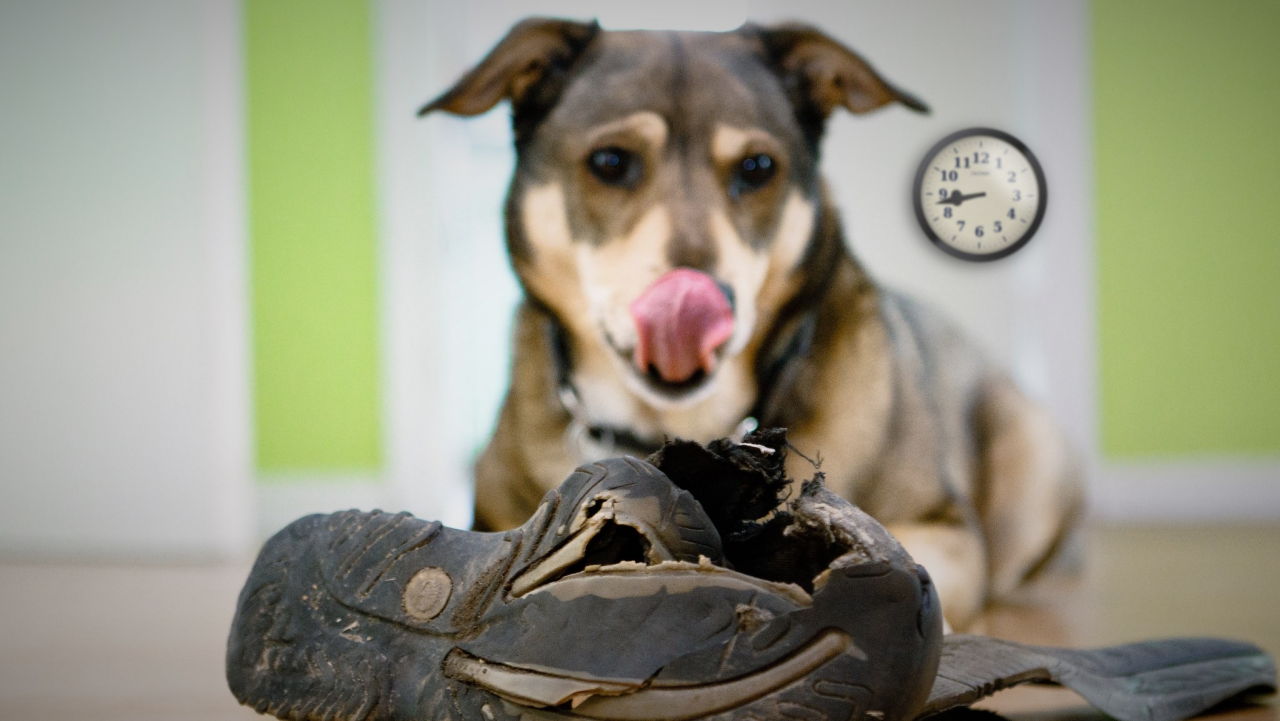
8:43
